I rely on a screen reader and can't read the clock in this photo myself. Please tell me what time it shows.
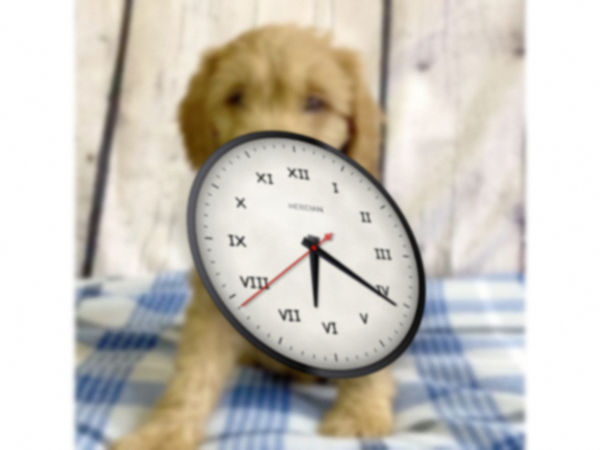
6:20:39
